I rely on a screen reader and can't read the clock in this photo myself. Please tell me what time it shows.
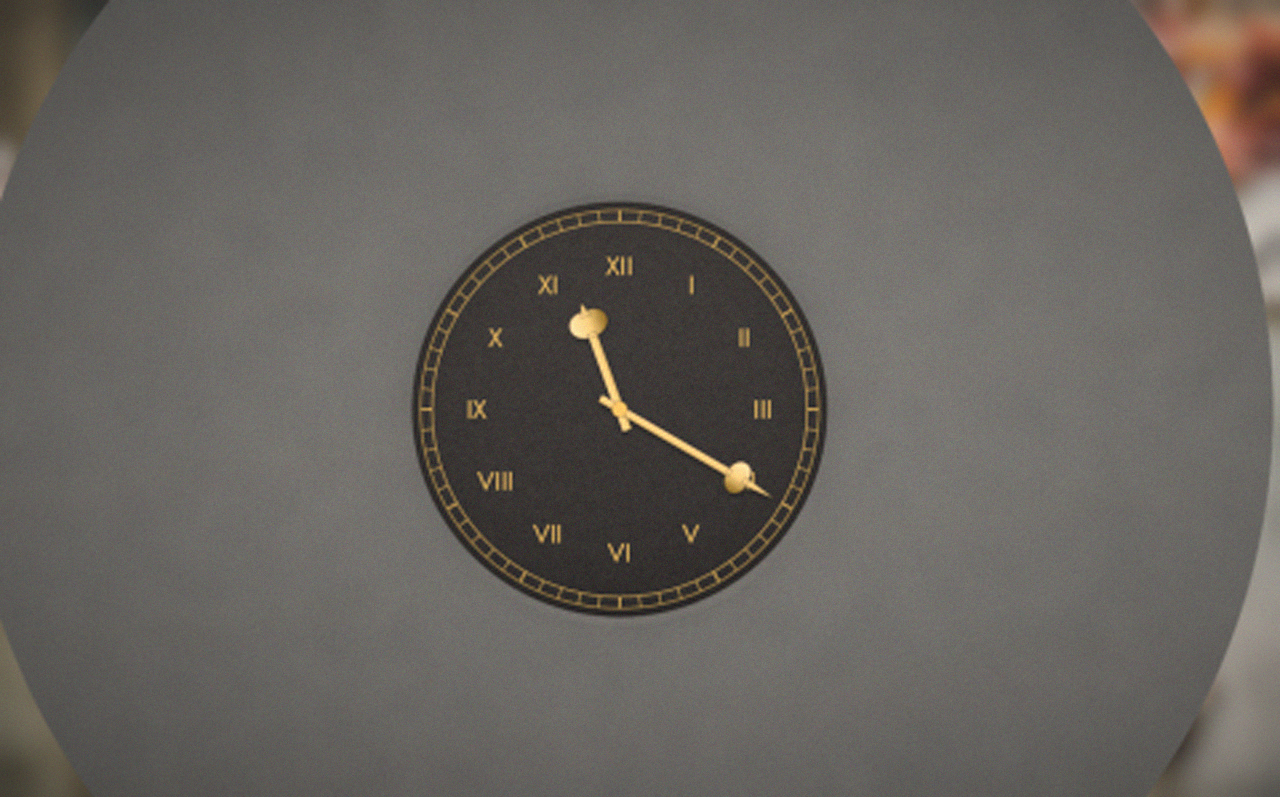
11:20
